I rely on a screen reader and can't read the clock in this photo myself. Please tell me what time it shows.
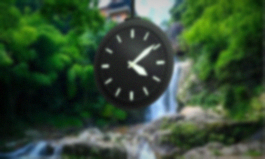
4:09
